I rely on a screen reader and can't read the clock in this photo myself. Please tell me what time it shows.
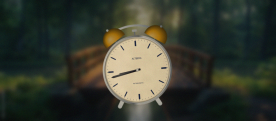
8:43
